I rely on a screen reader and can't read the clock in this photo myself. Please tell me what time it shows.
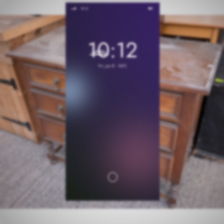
10:12
